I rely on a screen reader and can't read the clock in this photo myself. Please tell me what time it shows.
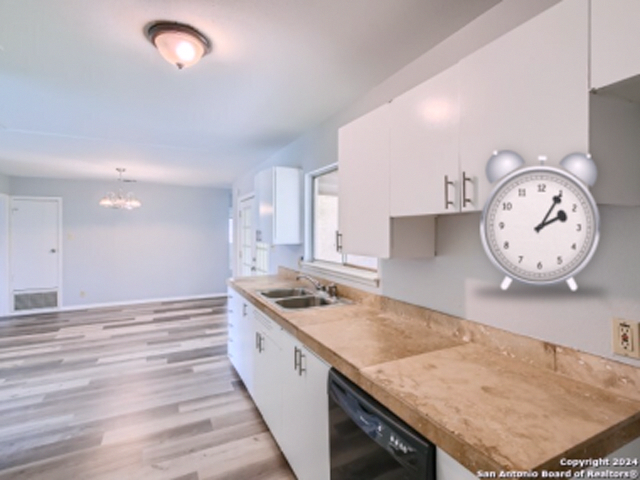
2:05
